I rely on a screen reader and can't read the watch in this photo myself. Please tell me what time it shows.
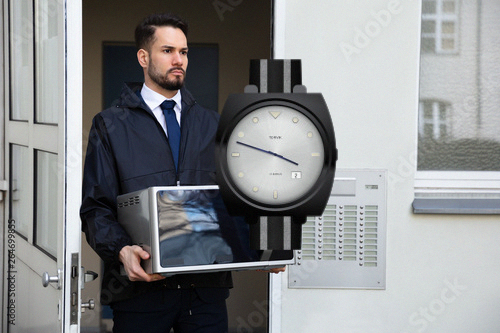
3:48
